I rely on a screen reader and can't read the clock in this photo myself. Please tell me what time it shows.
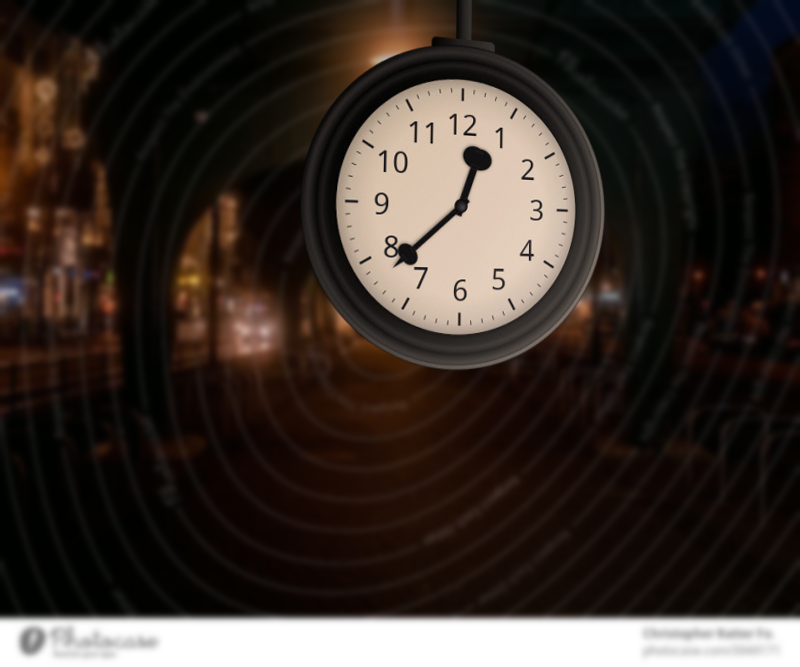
12:38
